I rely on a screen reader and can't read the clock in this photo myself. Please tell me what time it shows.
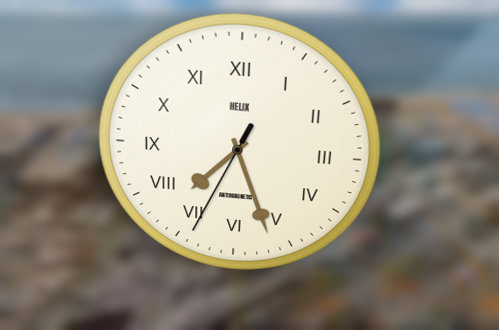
7:26:34
